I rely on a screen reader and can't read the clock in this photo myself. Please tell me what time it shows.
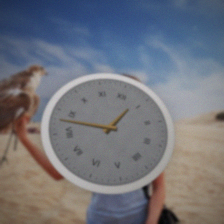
12:43
